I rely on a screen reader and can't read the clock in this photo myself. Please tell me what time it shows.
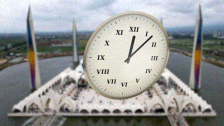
12:07
